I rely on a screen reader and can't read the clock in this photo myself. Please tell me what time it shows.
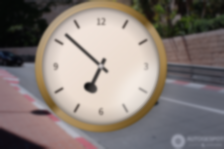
6:52
